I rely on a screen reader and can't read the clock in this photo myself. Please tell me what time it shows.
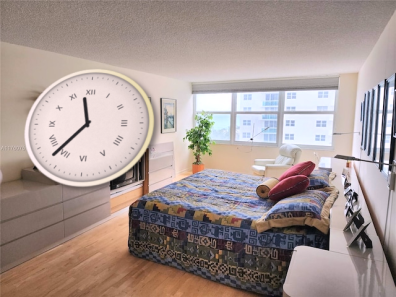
11:37
